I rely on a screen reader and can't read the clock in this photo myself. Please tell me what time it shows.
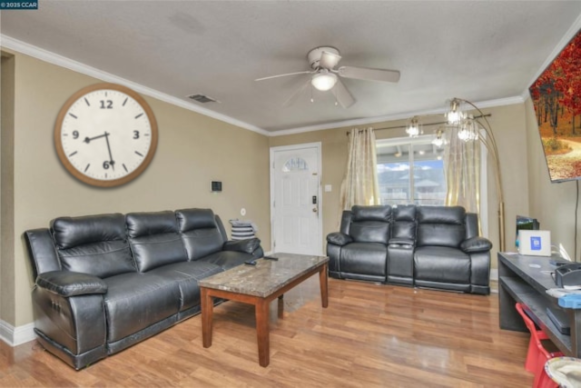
8:28
